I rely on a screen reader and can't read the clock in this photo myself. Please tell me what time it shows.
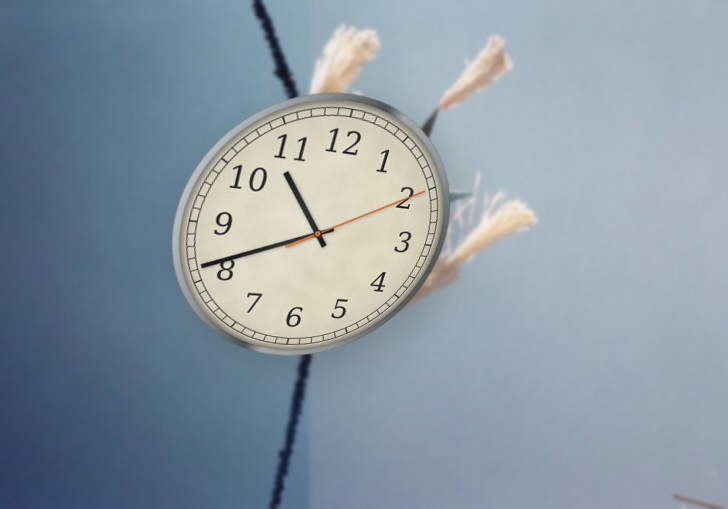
10:41:10
